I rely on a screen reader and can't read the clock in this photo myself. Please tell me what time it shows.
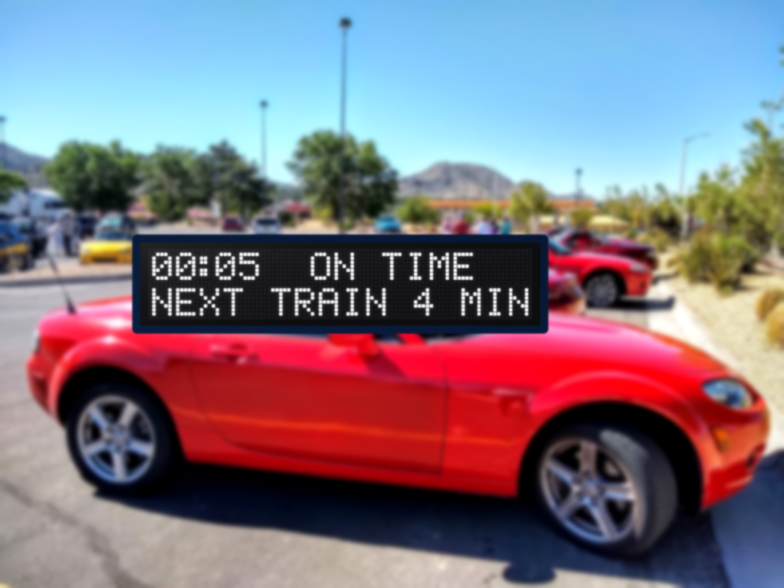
0:05
